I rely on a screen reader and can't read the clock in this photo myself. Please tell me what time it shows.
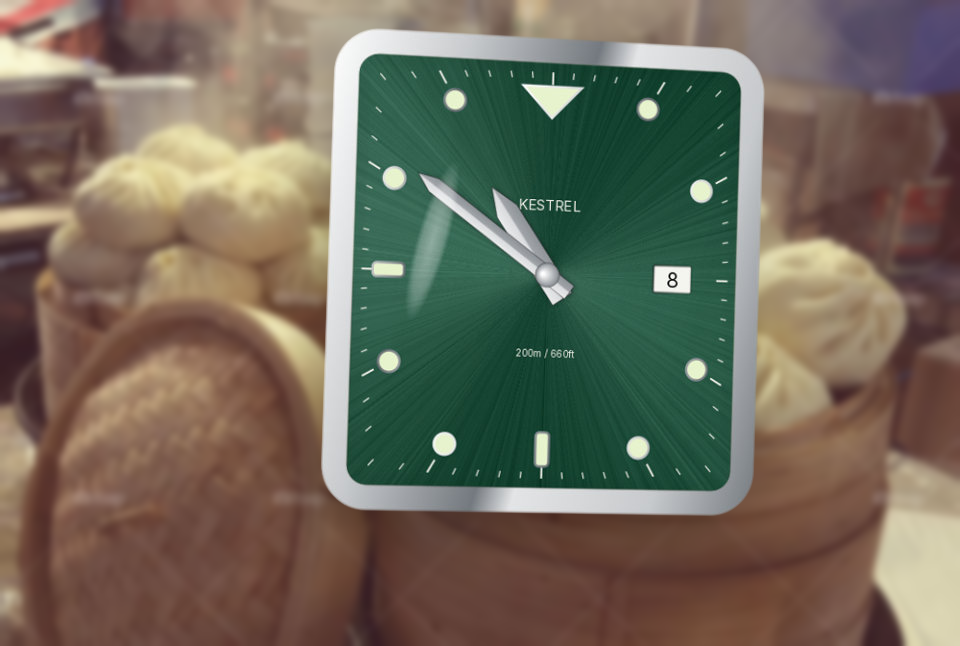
10:51
